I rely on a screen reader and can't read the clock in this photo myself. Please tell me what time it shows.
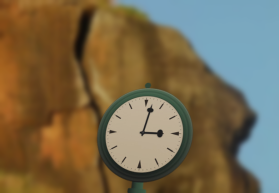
3:02
